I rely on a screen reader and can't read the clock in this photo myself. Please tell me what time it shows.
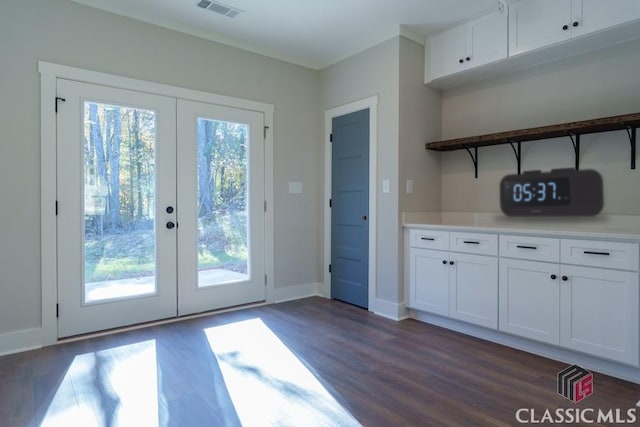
5:37
